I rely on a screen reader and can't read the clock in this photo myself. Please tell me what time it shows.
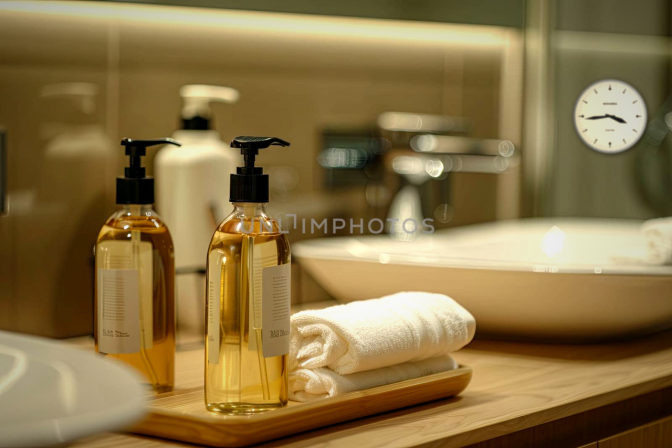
3:44
